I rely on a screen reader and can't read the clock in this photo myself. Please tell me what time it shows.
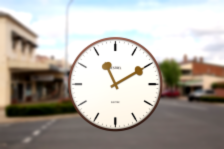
11:10
